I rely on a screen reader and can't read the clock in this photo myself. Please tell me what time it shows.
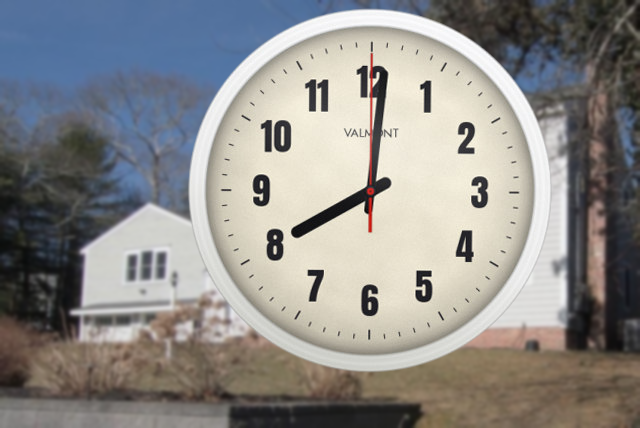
8:01:00
